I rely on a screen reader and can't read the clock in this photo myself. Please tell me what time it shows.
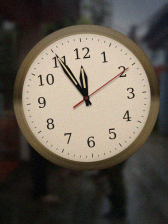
11:55:10
